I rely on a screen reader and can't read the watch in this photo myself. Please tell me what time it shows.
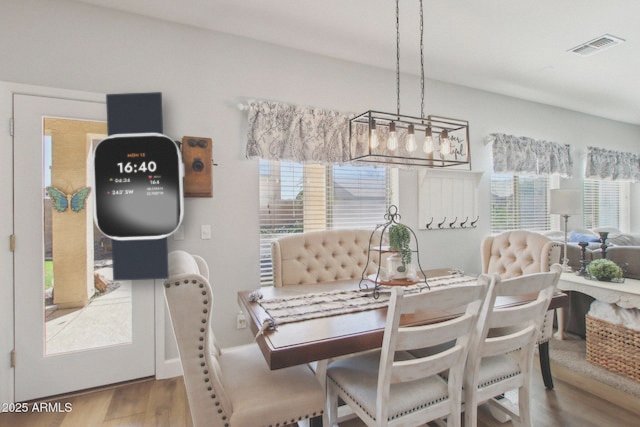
16:40
